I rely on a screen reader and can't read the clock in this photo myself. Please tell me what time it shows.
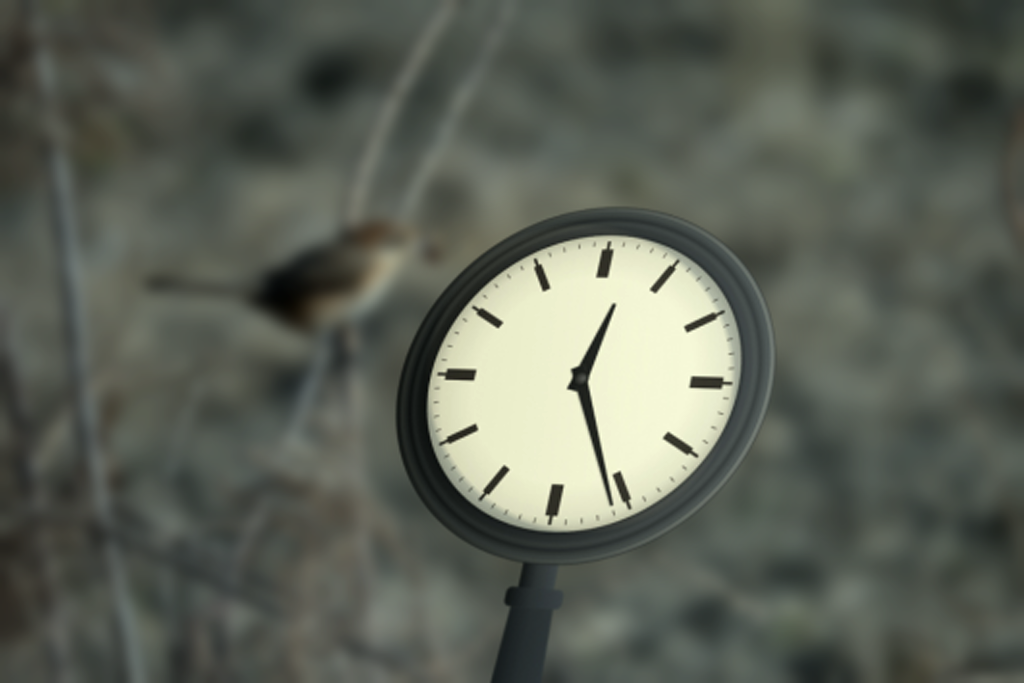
12:26
